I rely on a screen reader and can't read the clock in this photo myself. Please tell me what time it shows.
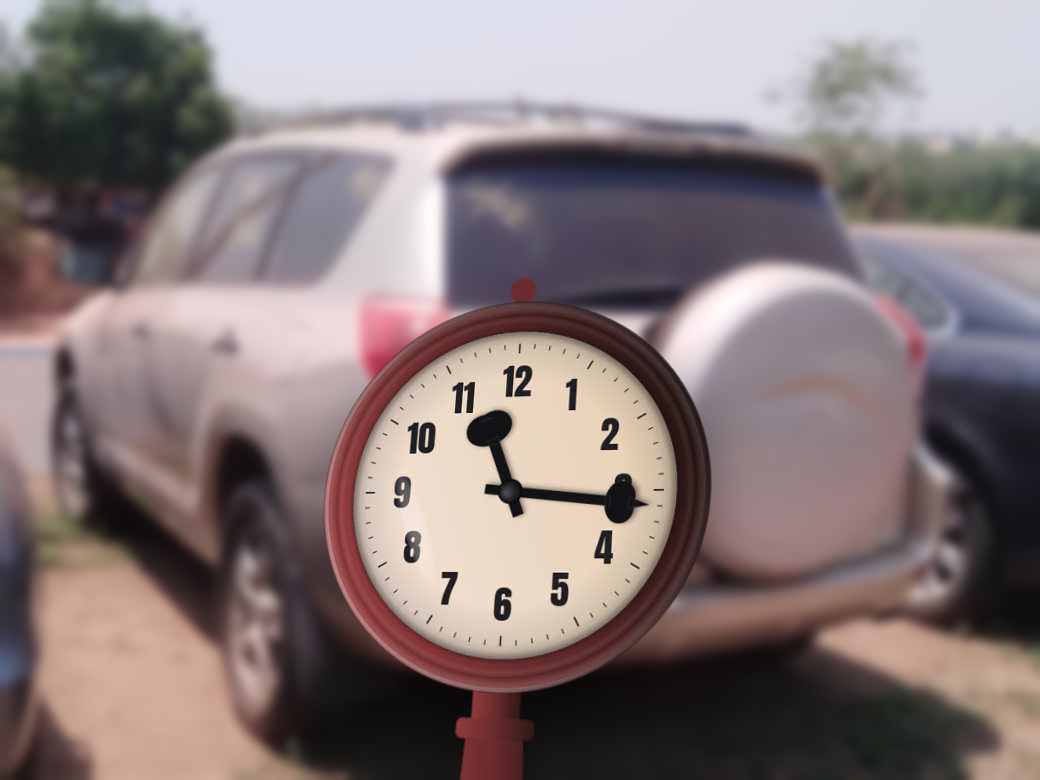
11:16
